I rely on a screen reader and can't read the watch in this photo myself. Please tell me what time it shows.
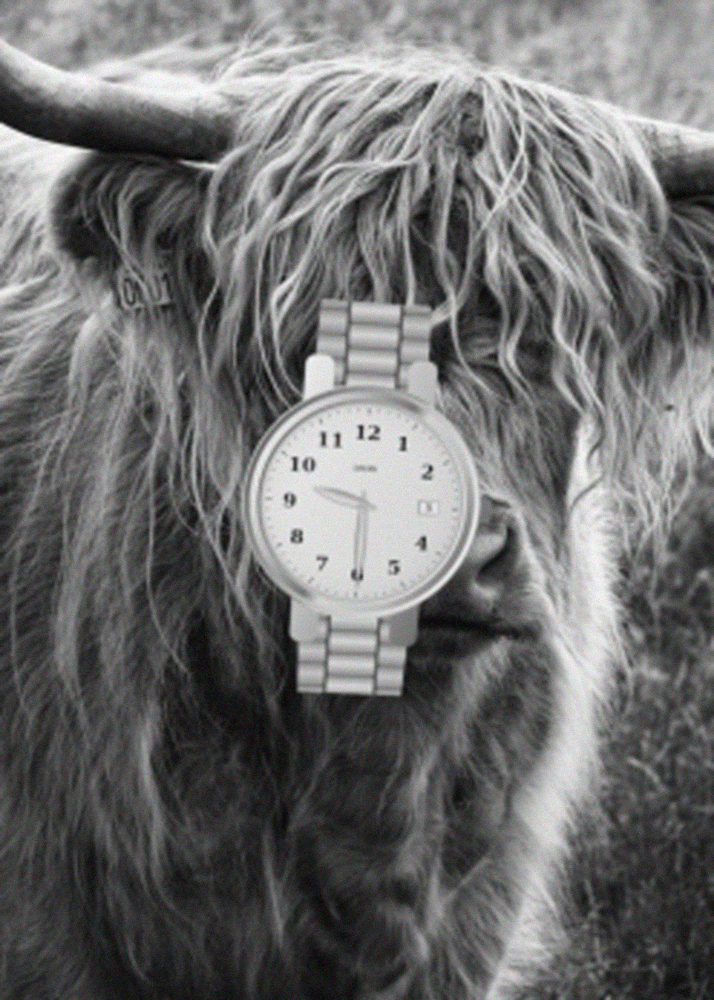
9:30
